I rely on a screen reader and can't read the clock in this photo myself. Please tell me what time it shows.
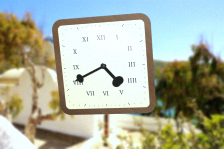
4:41
